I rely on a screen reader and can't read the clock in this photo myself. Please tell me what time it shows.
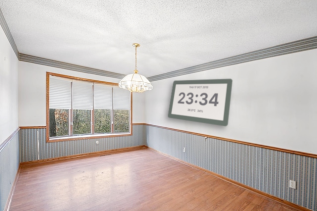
23:34
